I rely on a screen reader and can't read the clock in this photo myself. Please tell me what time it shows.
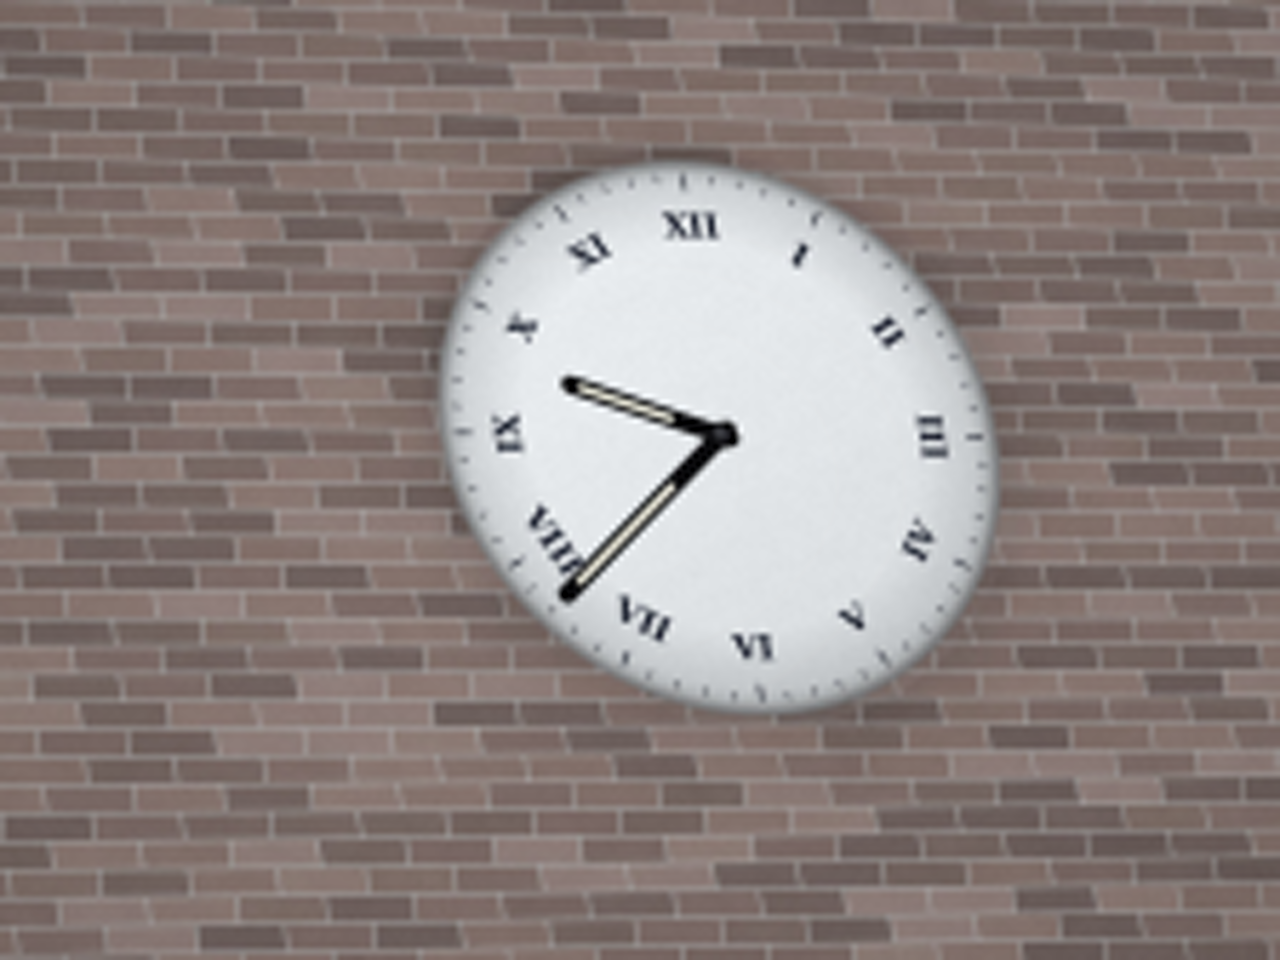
9:38
